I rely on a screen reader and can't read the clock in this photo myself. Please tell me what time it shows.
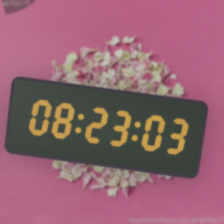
8:23:03
